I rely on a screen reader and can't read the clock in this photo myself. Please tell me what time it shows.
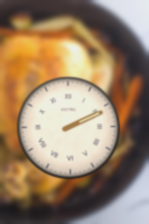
2:11
